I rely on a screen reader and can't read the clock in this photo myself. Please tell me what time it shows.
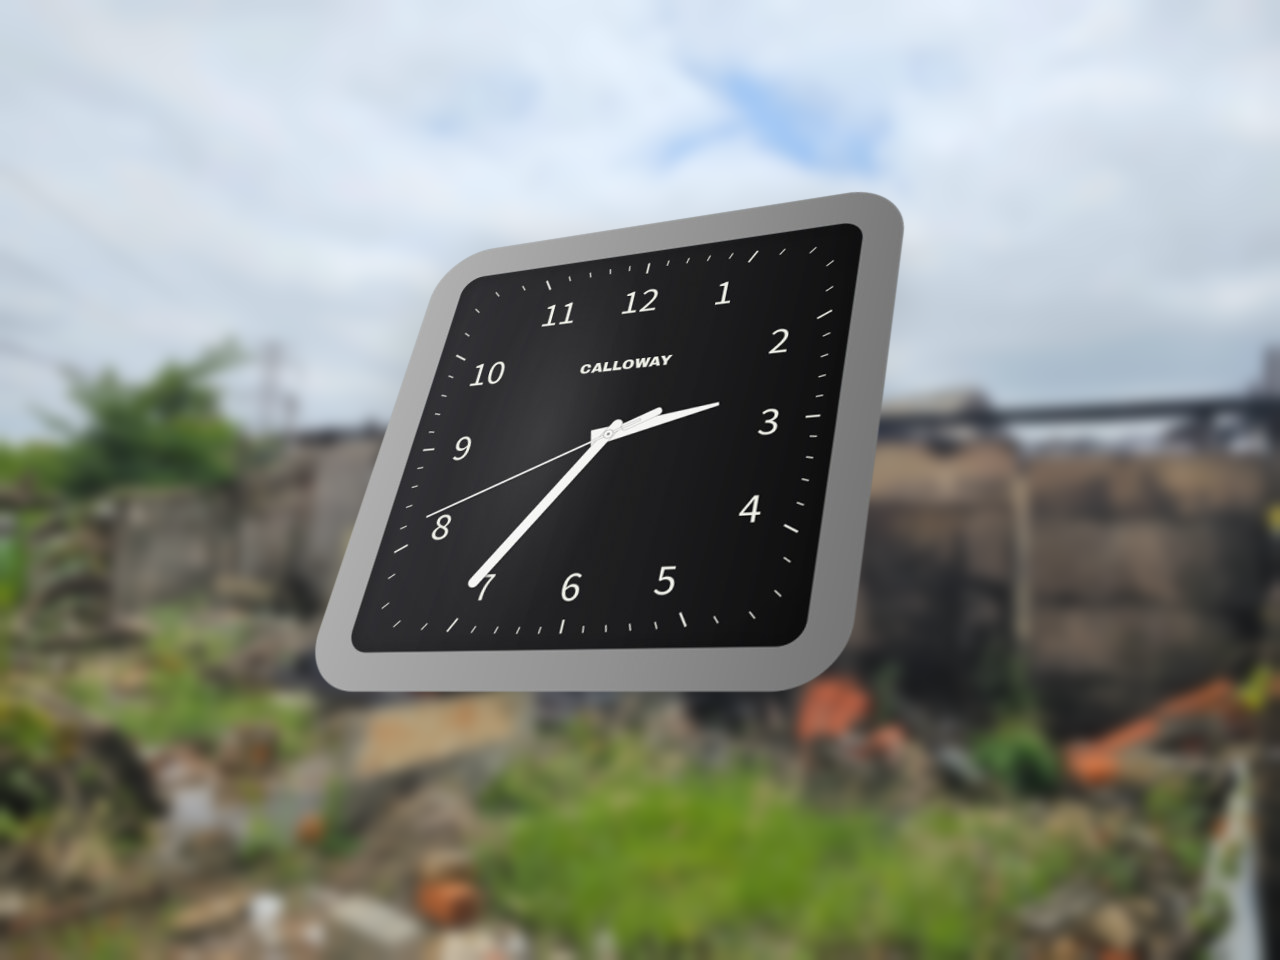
2:35:41
